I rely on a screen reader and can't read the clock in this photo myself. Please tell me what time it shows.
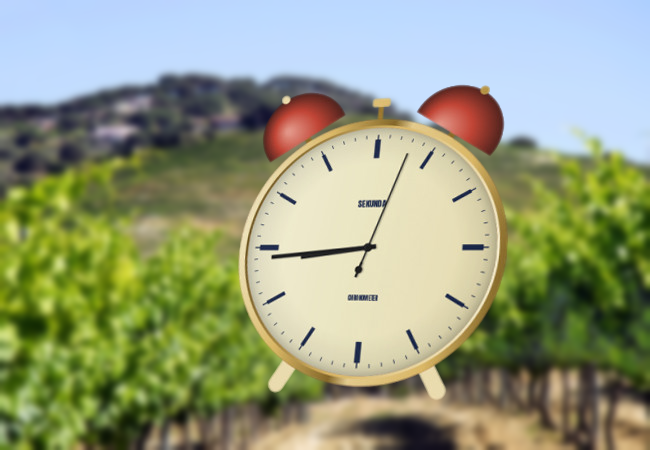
8:44:03
